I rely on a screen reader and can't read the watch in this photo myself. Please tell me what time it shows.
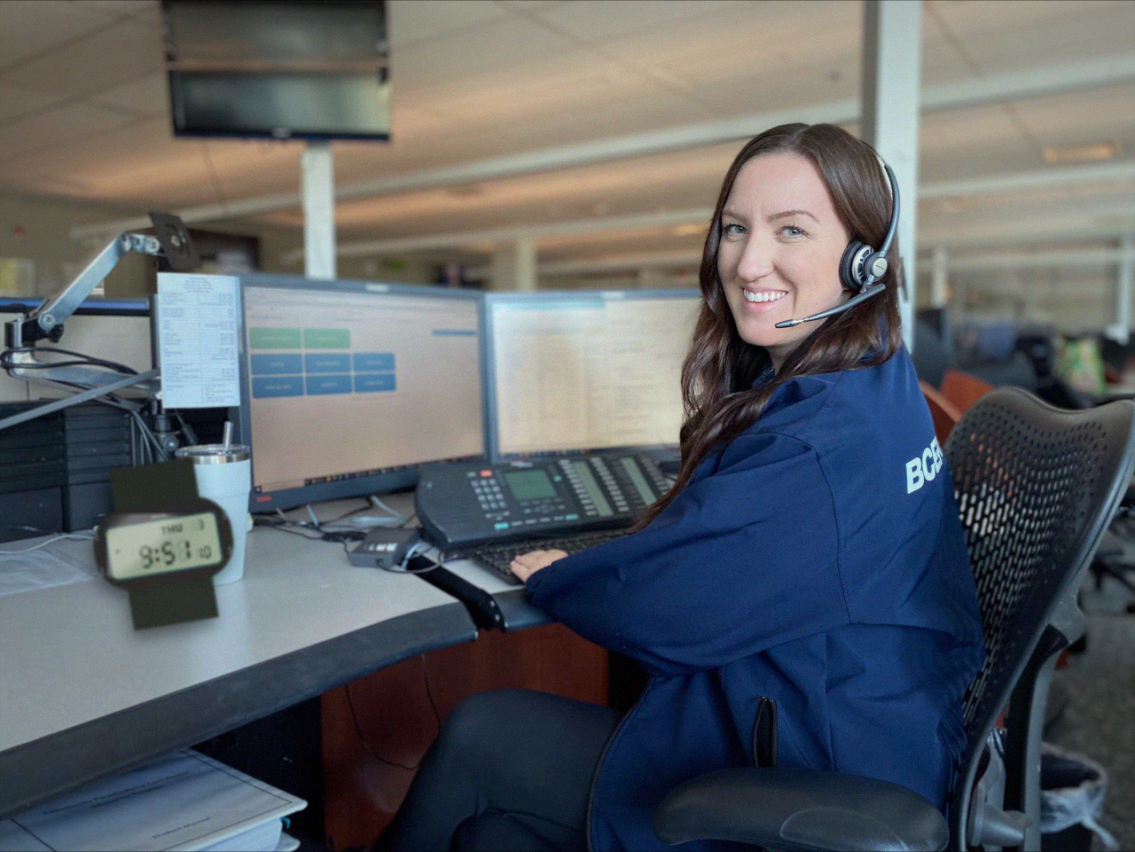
9:51:10
